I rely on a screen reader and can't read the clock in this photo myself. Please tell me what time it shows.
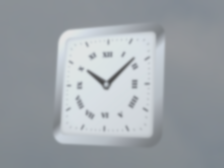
10:08
